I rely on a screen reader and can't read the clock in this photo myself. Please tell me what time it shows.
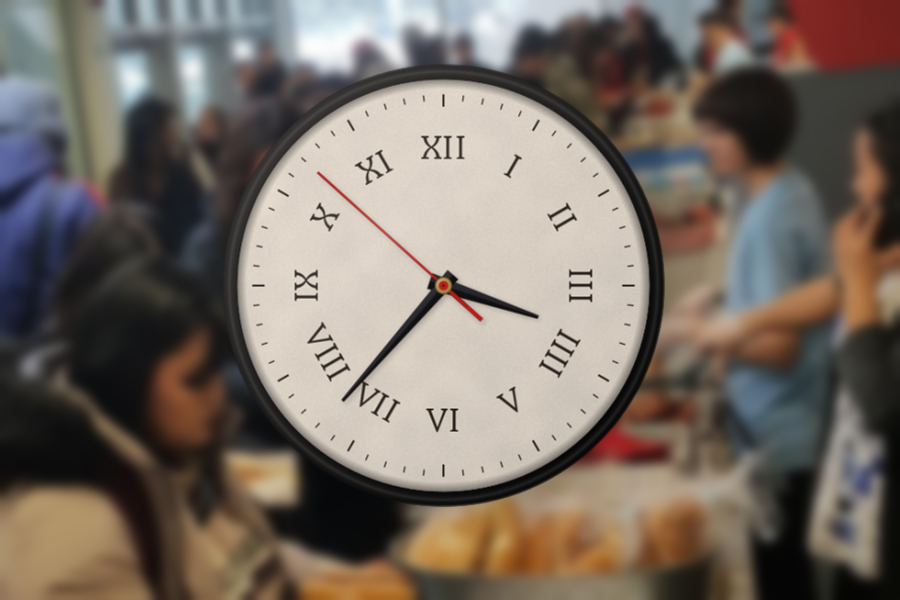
3:36:52
